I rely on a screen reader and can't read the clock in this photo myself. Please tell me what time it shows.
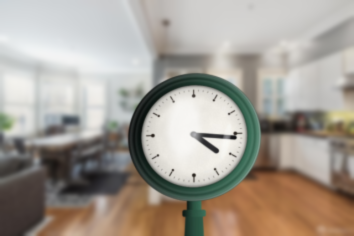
4:16
